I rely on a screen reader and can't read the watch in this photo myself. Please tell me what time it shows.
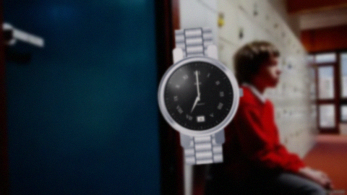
7:00
